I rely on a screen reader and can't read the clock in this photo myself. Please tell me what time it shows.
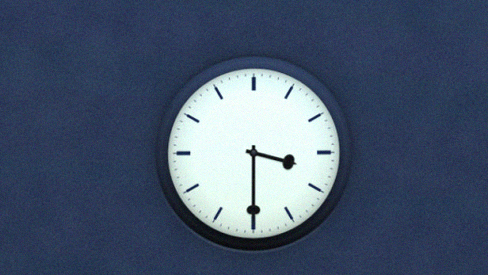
3:30
